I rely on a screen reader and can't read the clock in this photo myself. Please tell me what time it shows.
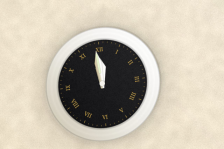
11:59
